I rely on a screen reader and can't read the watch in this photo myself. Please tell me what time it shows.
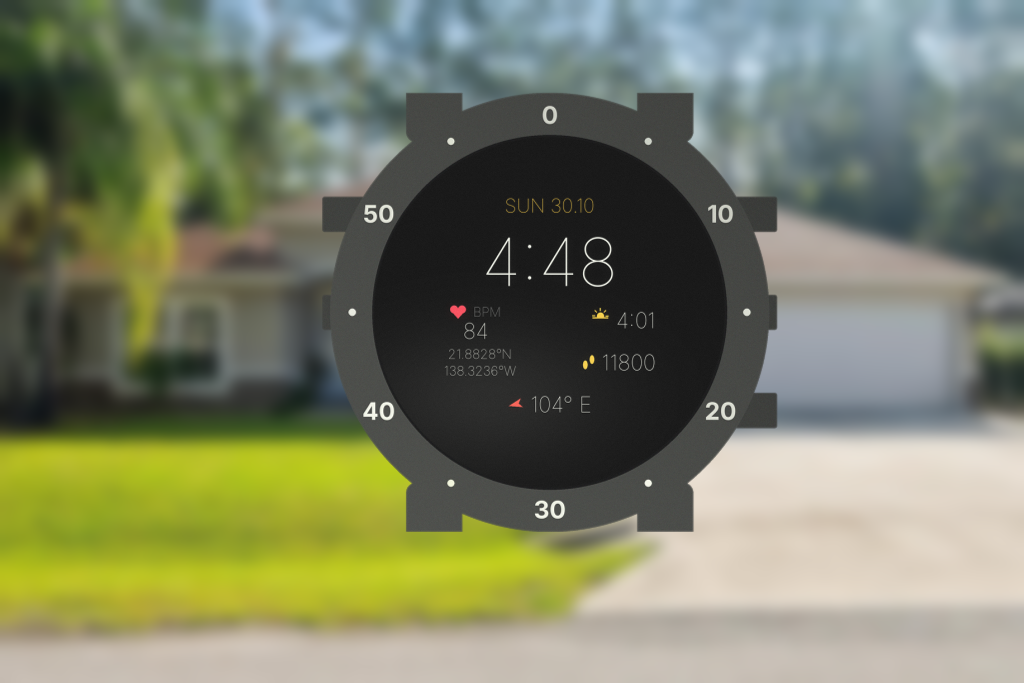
4:48
